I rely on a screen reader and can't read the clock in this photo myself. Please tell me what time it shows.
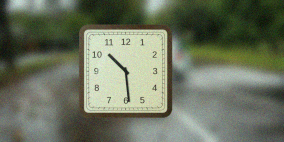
10:29
